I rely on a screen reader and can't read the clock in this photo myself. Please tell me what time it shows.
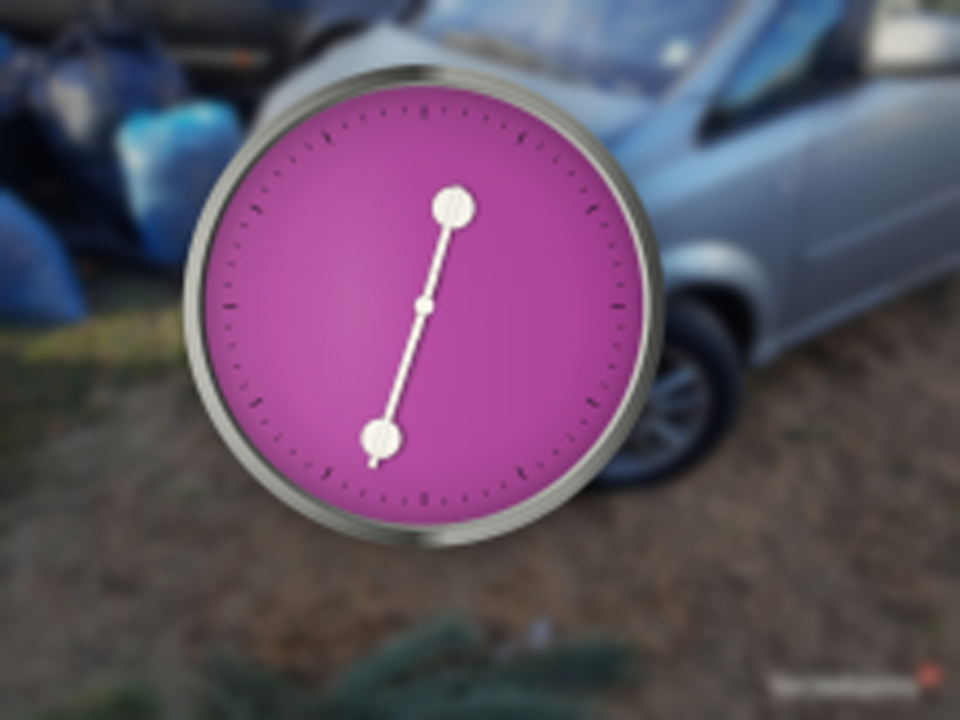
12:33
